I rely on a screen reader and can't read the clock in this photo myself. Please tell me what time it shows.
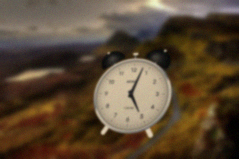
5:03
